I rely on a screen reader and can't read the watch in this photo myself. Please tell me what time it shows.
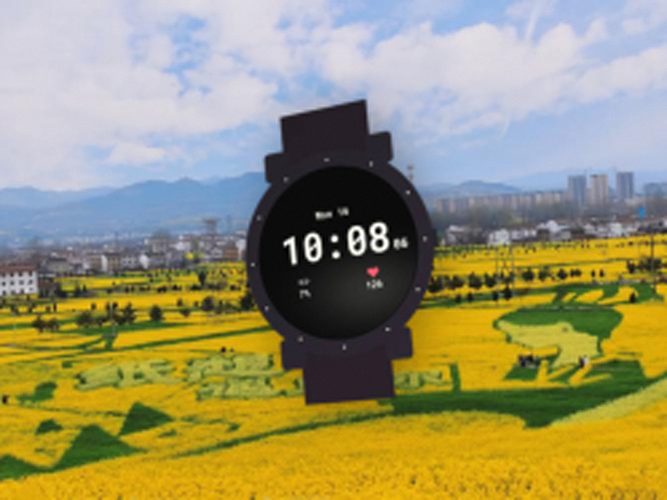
10:08
